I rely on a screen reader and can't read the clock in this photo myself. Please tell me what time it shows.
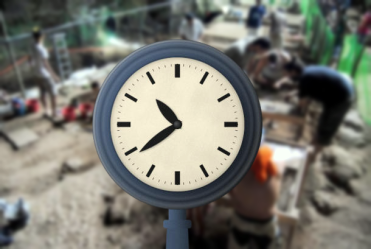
10:39
